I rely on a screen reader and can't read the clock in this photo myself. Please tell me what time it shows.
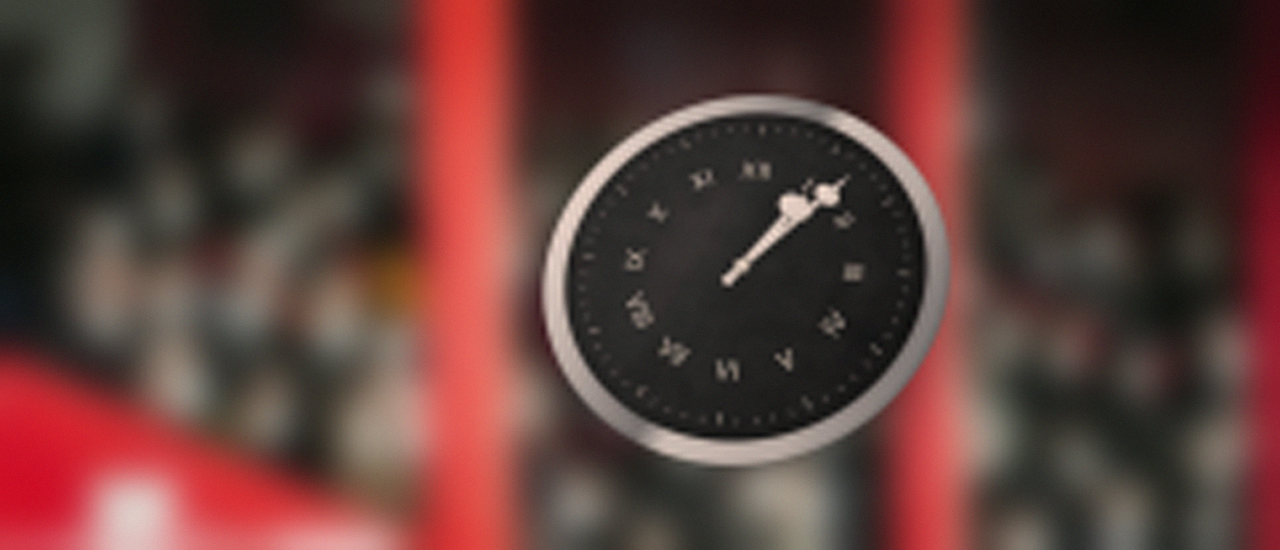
1:07
